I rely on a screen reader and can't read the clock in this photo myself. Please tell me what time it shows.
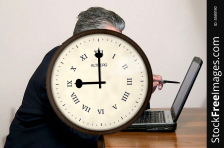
9:00
